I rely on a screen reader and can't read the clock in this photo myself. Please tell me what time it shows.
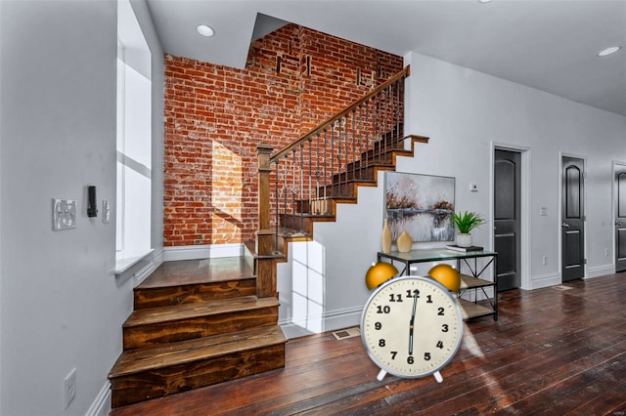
6:01
